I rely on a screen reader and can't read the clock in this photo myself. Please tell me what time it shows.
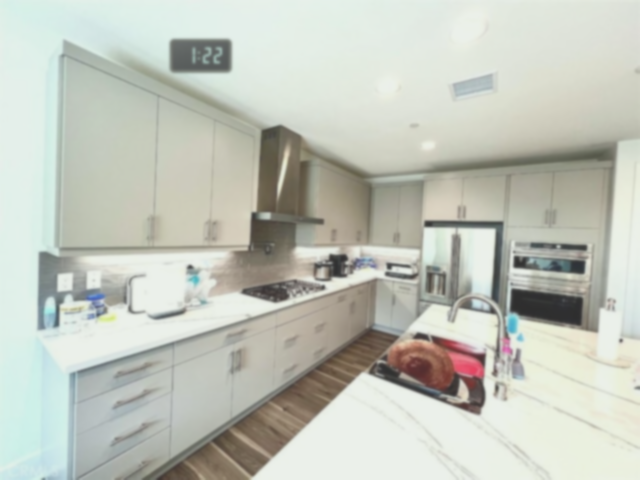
1:22
